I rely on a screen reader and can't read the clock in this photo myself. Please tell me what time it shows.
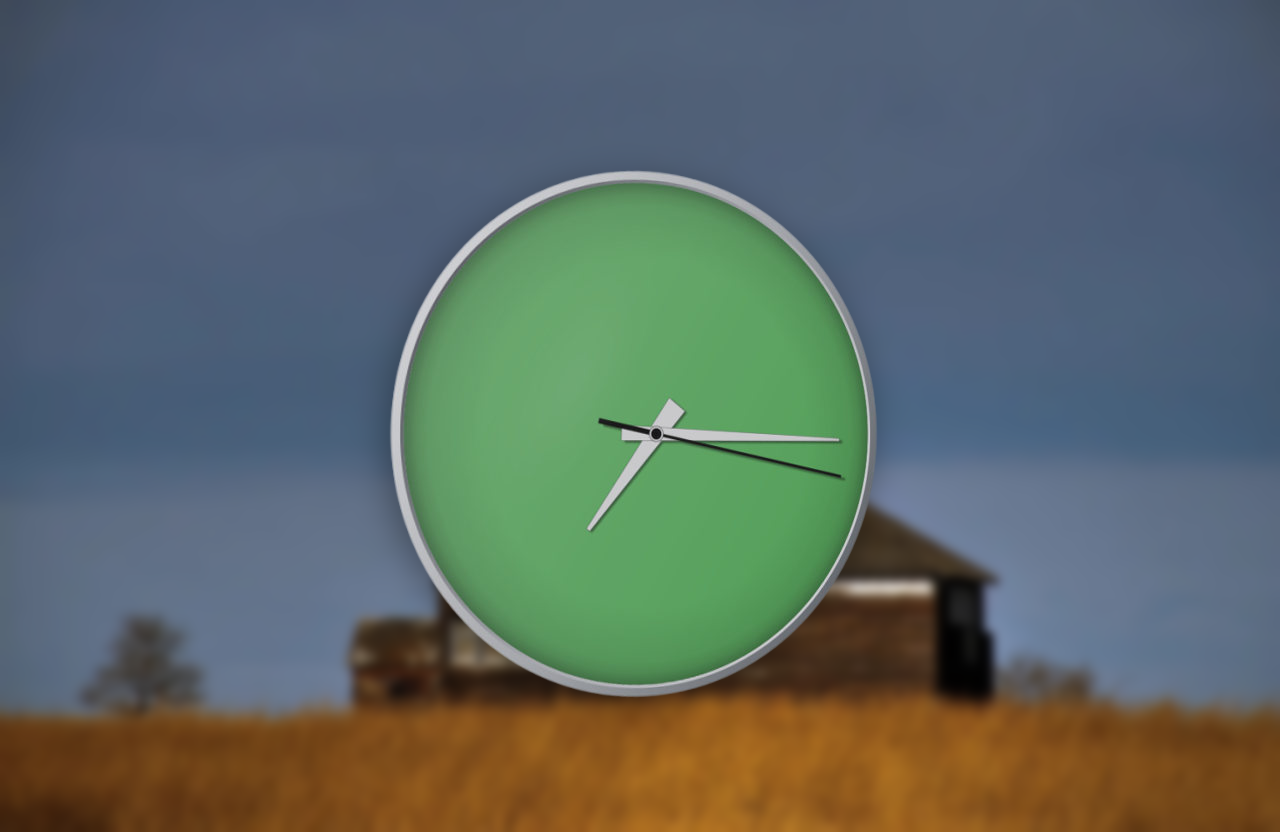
7:15:17
